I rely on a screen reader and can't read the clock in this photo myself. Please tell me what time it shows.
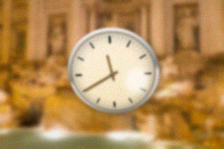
11:40
